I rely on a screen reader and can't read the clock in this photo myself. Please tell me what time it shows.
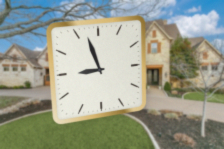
8:57
